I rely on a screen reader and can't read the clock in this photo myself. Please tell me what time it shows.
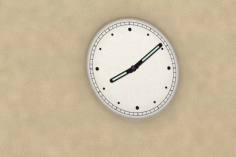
8:09
